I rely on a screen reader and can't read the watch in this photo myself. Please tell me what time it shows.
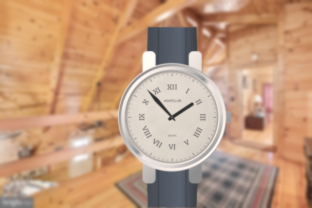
1:53
